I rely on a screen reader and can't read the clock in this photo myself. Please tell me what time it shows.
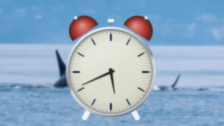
5:41
